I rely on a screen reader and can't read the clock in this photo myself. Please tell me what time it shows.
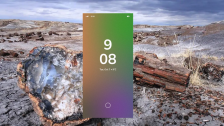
9:08
